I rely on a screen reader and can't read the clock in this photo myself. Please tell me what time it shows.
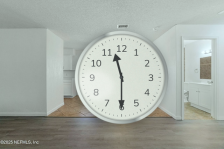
11:30
